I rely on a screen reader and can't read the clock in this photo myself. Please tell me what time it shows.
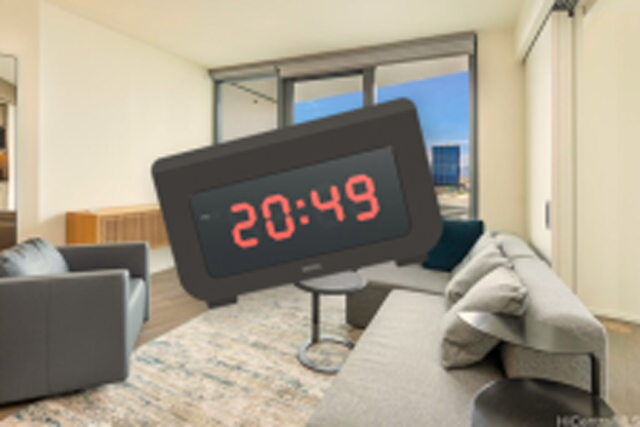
20:49
